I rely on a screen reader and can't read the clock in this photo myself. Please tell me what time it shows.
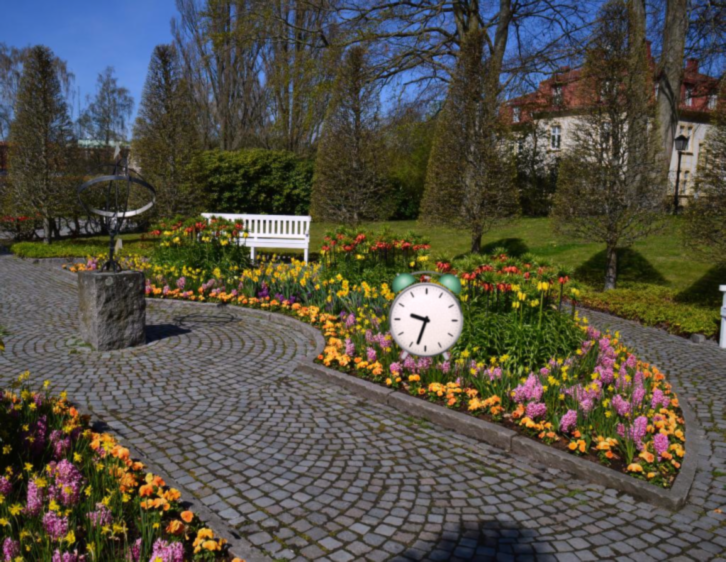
9:33
